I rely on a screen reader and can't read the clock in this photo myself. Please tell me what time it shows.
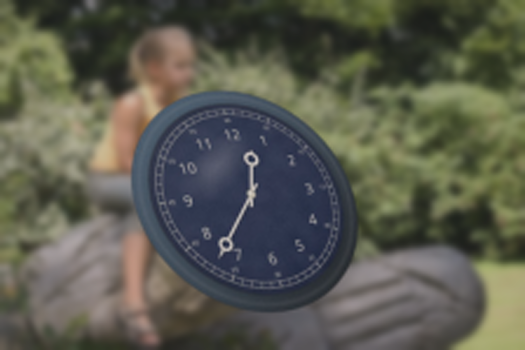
12:37
